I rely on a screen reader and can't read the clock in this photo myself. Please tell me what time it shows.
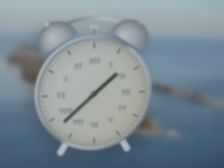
1:38
